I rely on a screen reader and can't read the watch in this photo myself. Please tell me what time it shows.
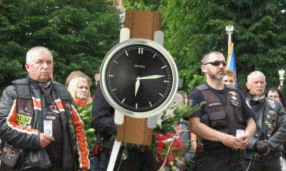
6:13
